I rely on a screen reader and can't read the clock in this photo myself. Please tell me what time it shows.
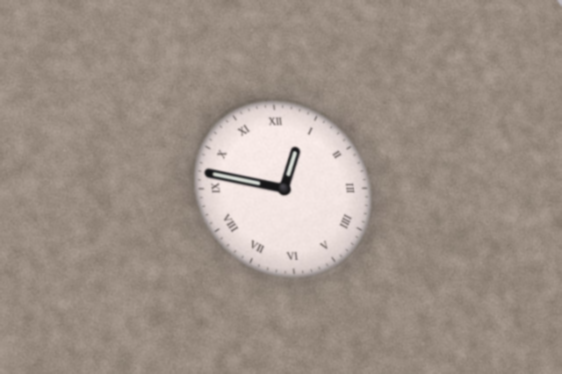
12:47
